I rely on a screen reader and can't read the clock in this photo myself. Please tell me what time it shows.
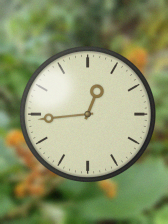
12:44
